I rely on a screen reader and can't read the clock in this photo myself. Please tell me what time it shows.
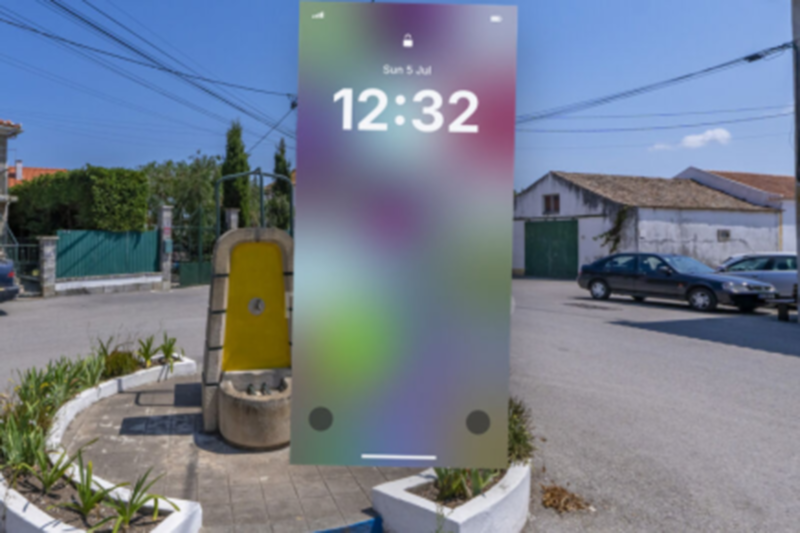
12:32
